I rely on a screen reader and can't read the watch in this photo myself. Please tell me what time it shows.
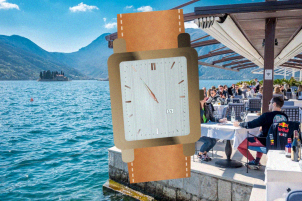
10:55
